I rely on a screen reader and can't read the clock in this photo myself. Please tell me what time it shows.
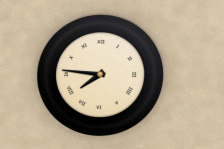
7:46
